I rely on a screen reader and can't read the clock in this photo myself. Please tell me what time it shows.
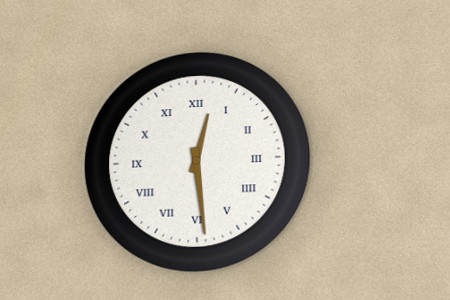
12:29
